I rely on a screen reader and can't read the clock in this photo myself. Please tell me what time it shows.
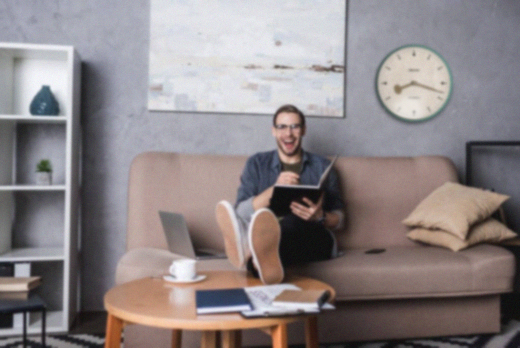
8:18
